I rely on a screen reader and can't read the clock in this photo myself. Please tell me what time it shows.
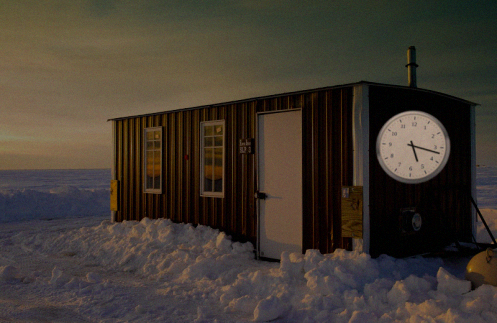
5:17
